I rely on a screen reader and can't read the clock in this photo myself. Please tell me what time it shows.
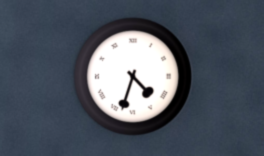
4:33
